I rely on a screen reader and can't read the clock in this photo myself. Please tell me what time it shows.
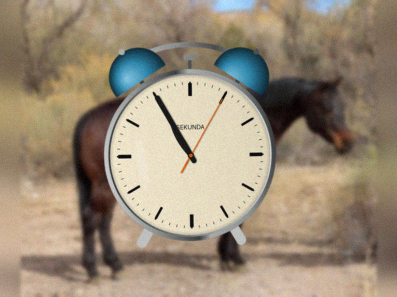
10:55:05
